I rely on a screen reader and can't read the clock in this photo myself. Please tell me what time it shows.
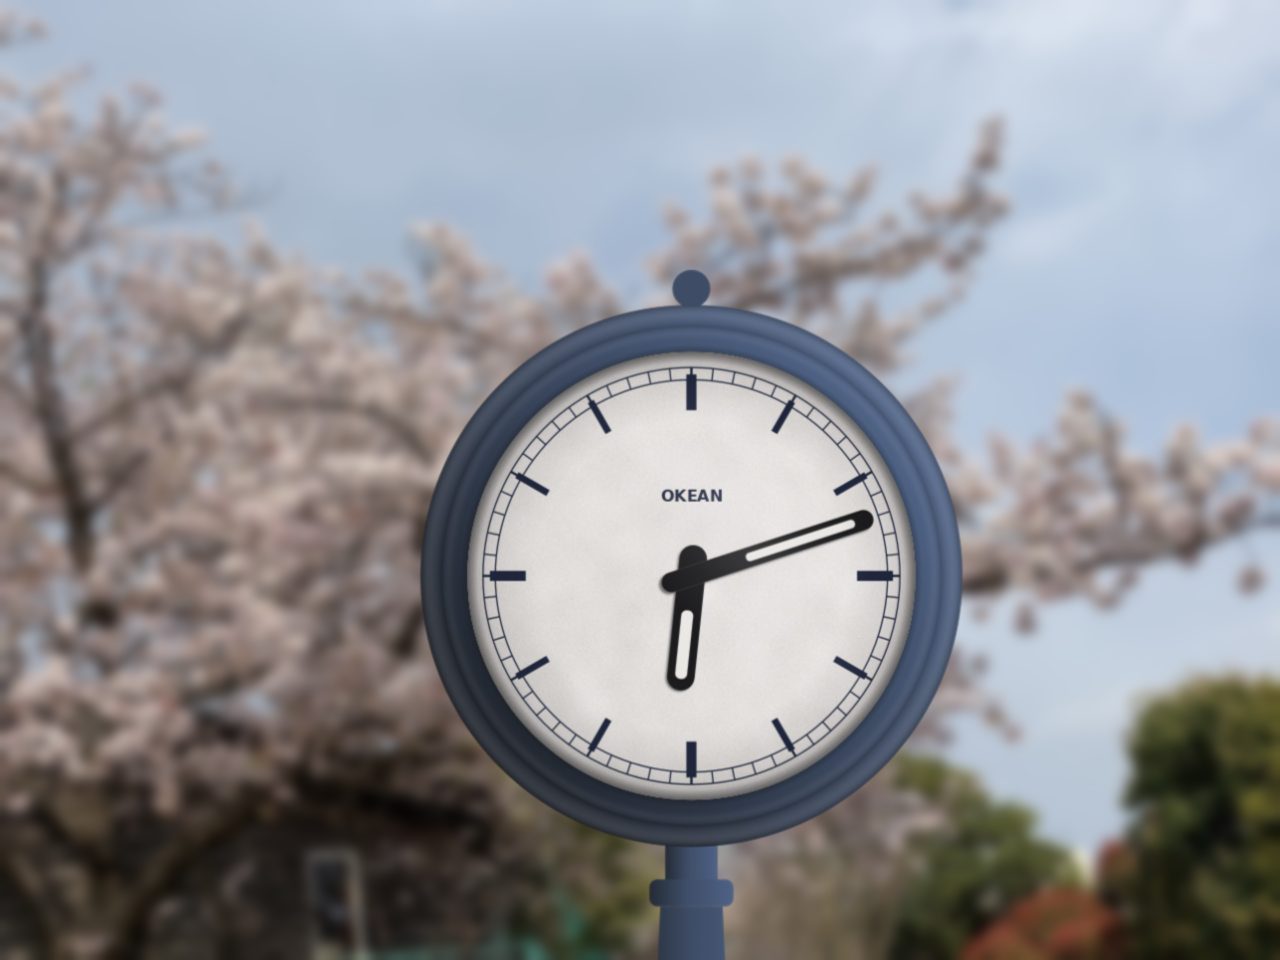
6:12
